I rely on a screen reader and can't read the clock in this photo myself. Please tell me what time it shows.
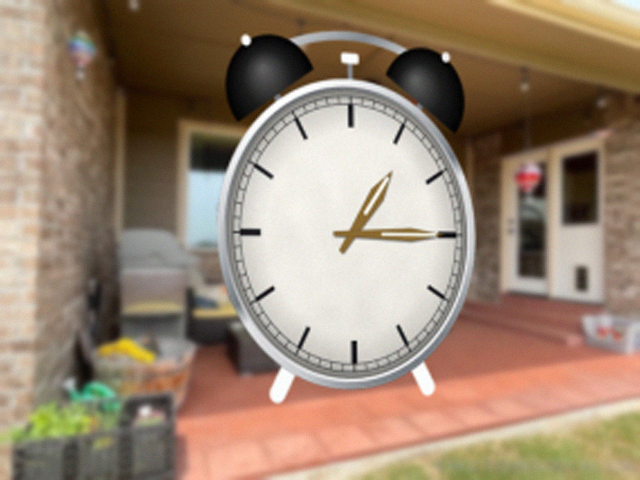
1:15
